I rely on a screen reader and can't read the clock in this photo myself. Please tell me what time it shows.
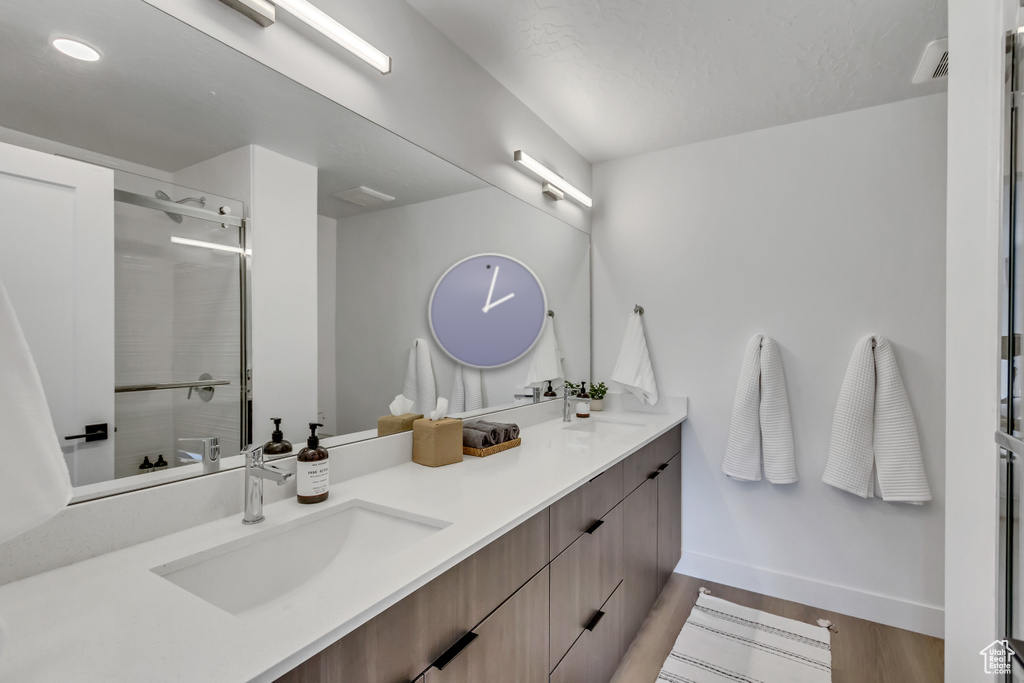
2:02
